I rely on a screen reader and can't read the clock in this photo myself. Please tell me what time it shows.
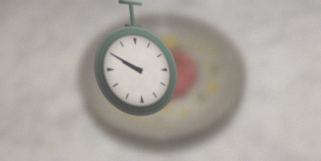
9:50
